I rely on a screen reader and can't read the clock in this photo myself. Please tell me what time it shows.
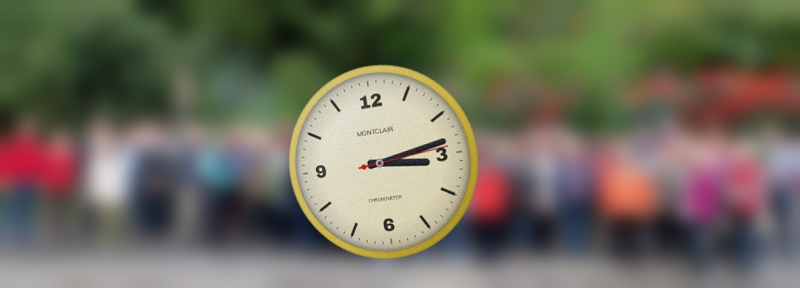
3:13:14
